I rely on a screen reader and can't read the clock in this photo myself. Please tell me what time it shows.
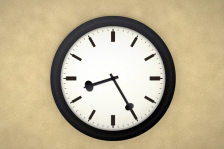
8:25
